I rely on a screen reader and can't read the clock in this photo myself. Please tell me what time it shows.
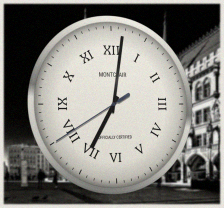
7:01:40
